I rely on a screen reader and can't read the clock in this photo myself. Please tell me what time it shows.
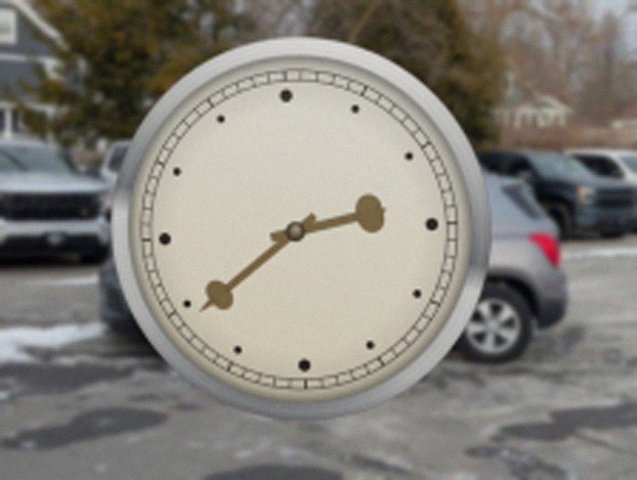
2:39
